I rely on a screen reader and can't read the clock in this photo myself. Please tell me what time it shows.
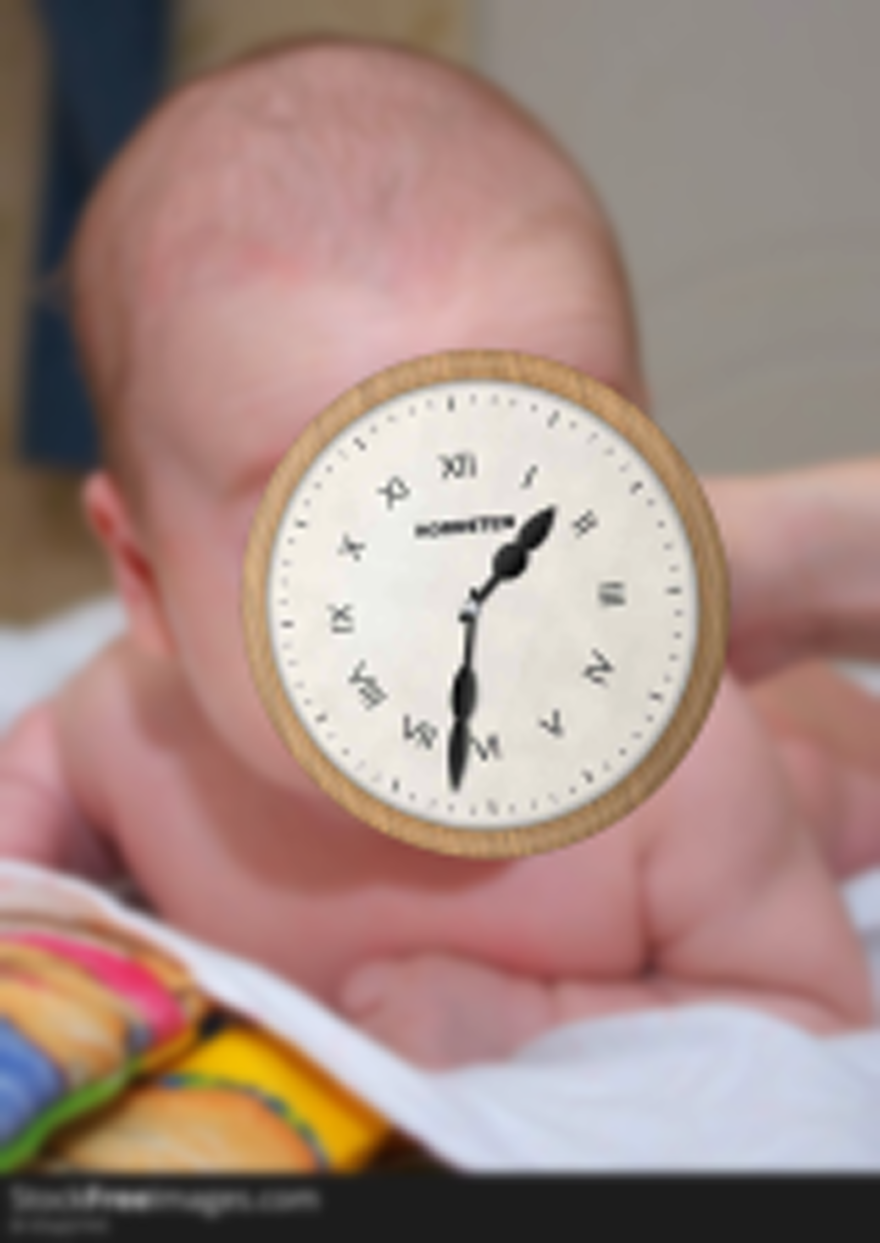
1:32
